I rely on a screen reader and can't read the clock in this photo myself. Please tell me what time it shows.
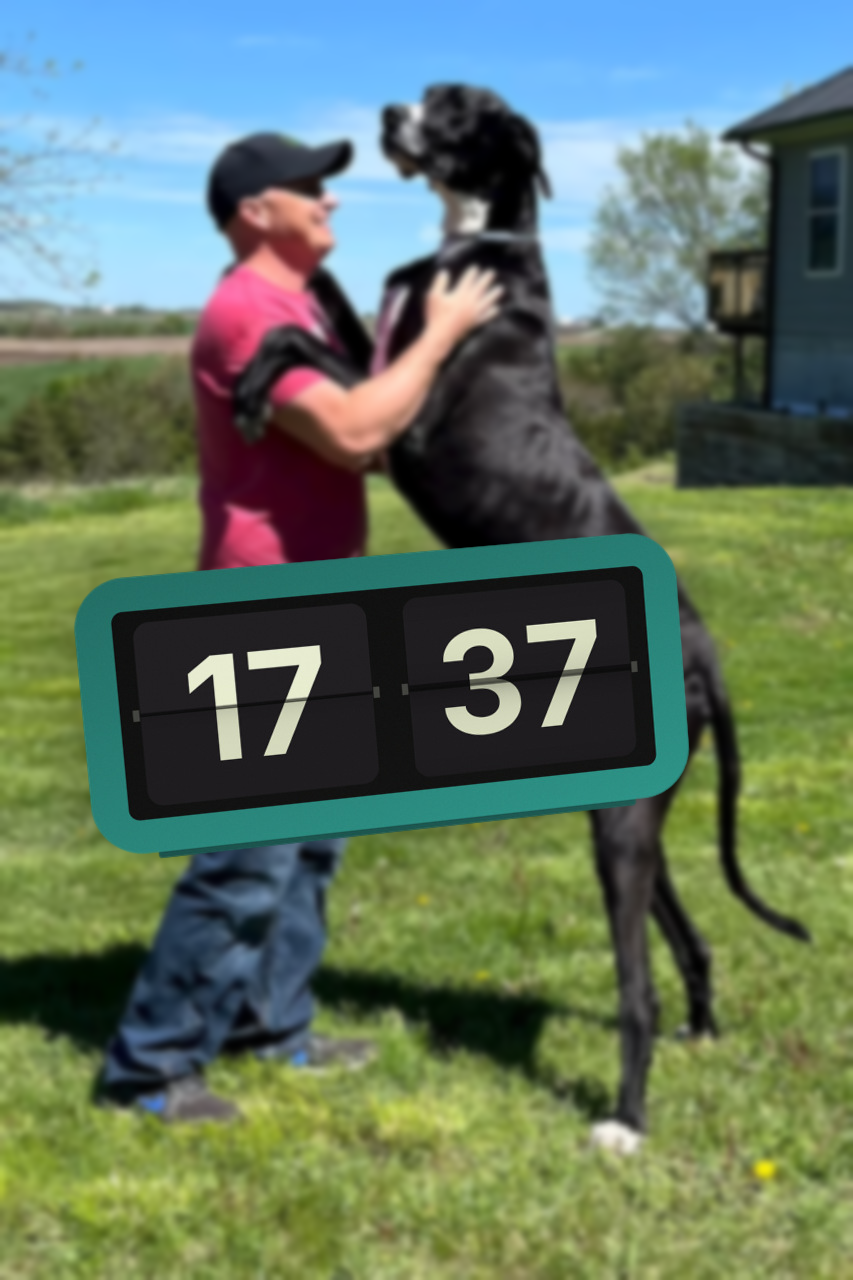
17:37
